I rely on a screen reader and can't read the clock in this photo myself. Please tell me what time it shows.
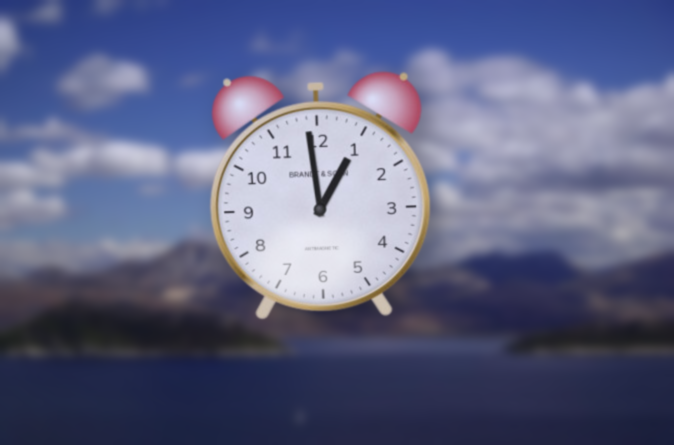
12:59
